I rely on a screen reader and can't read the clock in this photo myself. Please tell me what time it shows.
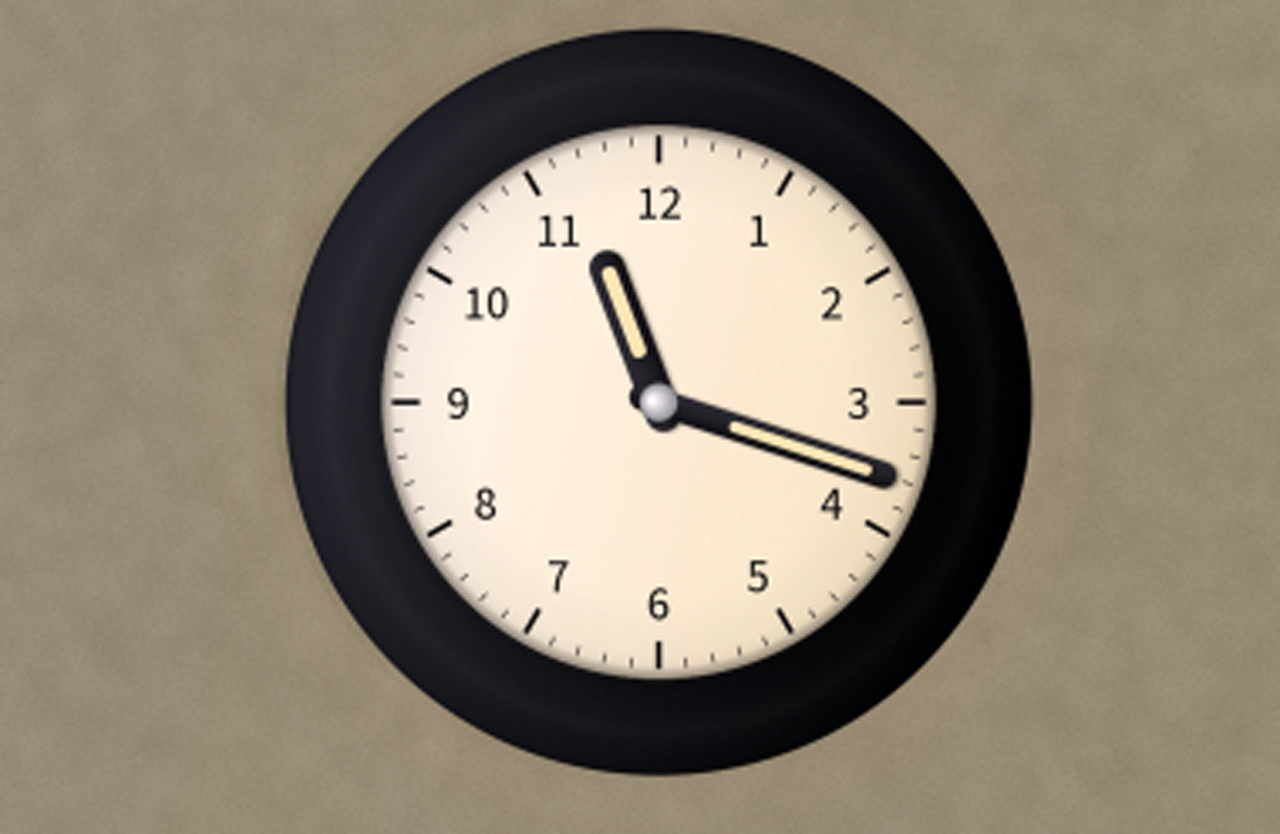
11:18
